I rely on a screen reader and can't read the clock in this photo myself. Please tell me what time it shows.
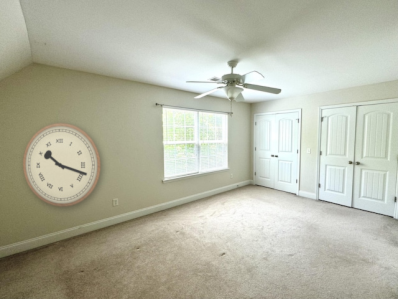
10:18
